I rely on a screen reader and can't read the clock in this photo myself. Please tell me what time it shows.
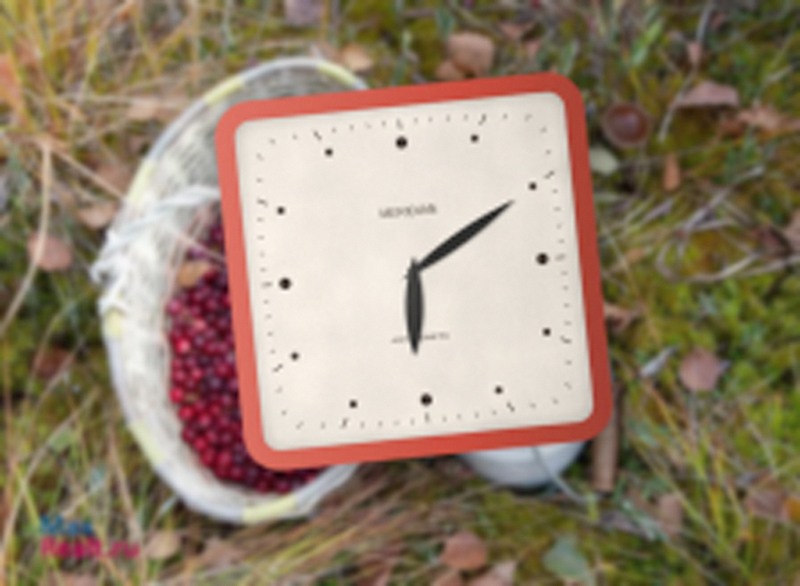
6:10
